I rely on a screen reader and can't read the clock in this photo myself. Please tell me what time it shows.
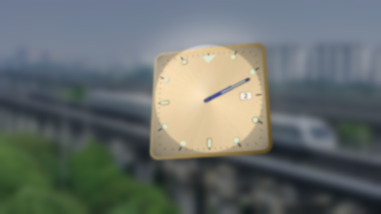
2:11
